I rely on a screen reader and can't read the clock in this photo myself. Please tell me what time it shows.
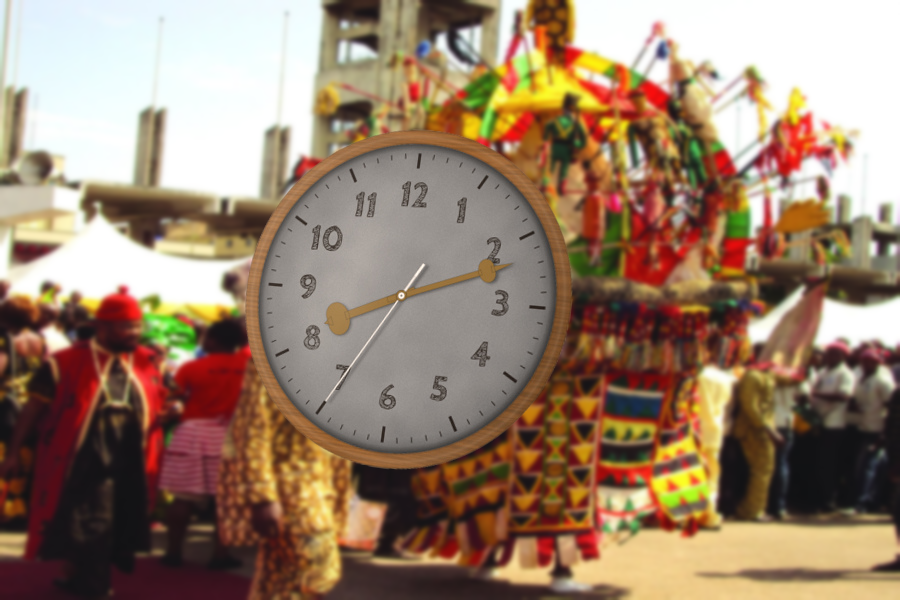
8:11:35
